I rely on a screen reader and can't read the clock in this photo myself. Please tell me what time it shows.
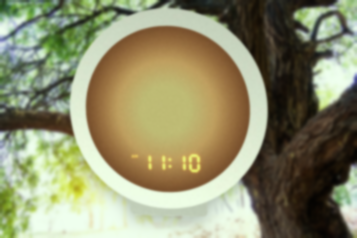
11:10
